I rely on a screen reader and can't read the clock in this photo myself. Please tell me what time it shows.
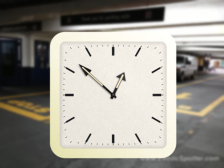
12:52
